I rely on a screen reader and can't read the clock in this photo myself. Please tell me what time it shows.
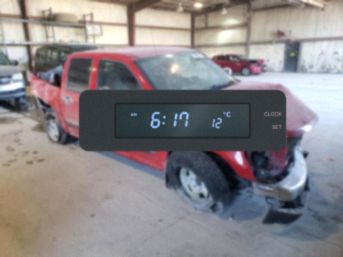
6:17
